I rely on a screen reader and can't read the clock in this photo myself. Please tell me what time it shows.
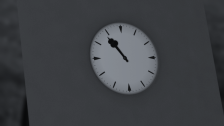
10:54
